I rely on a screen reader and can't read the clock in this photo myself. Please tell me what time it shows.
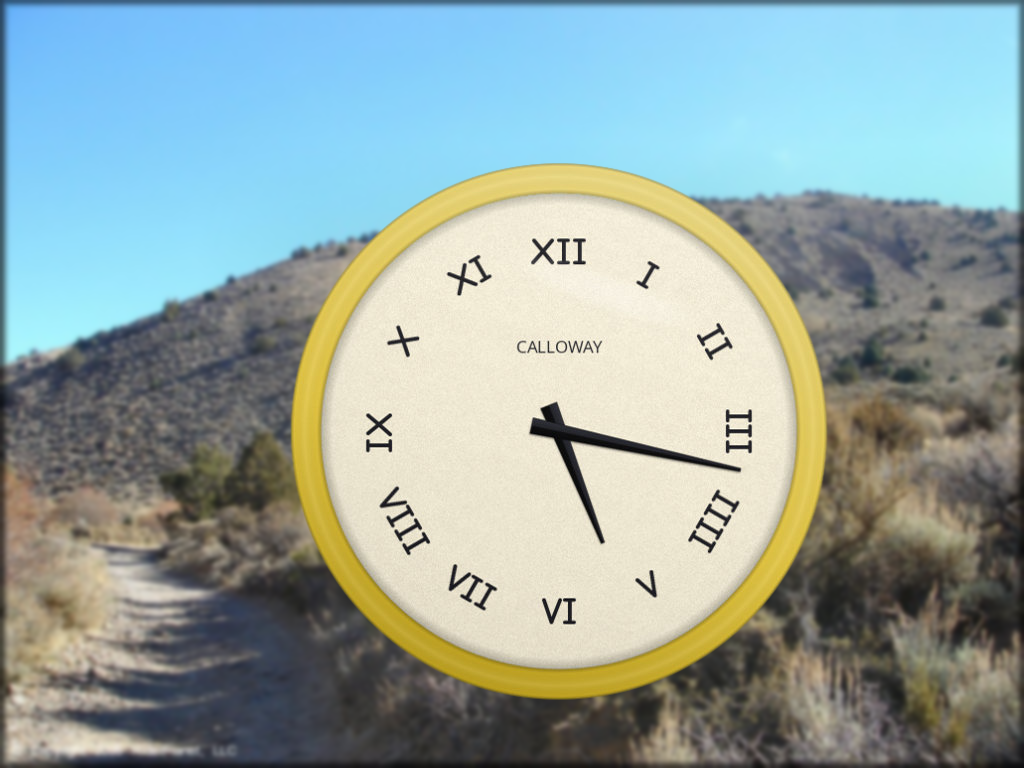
5:17
